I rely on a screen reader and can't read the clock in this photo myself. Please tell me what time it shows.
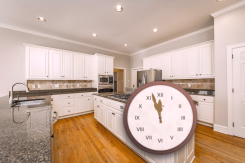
11:57
